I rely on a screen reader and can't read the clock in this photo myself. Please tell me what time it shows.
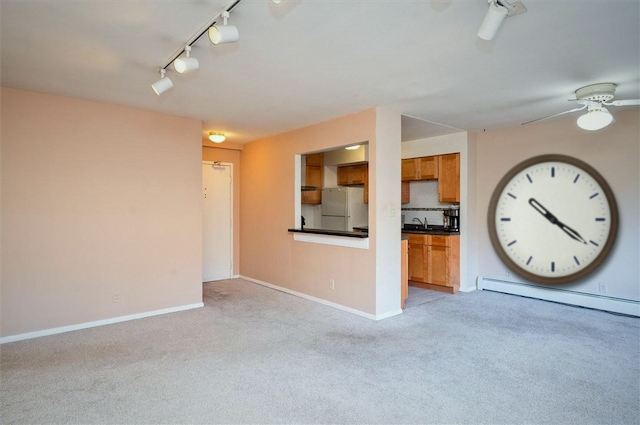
10:21
